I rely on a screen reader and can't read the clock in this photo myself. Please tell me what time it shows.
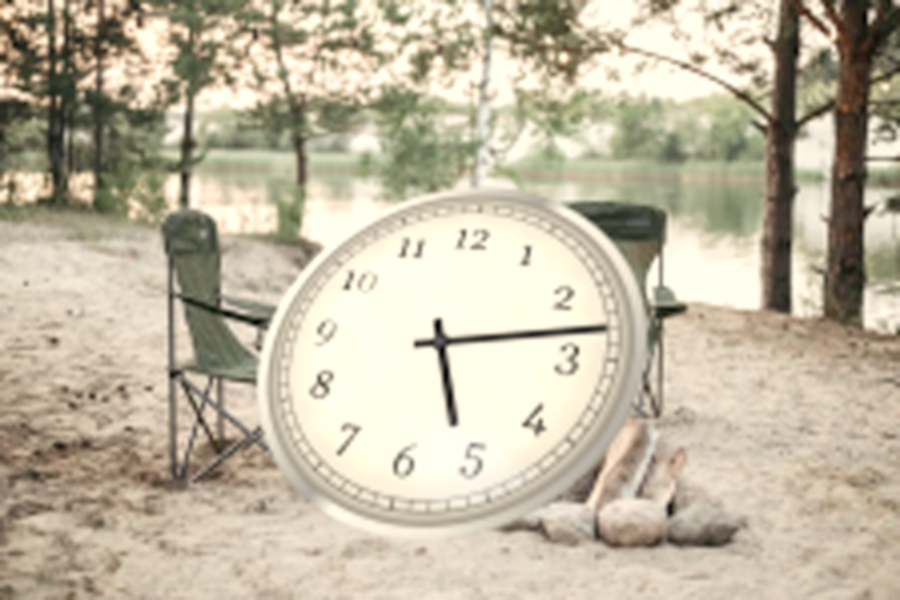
5:13
